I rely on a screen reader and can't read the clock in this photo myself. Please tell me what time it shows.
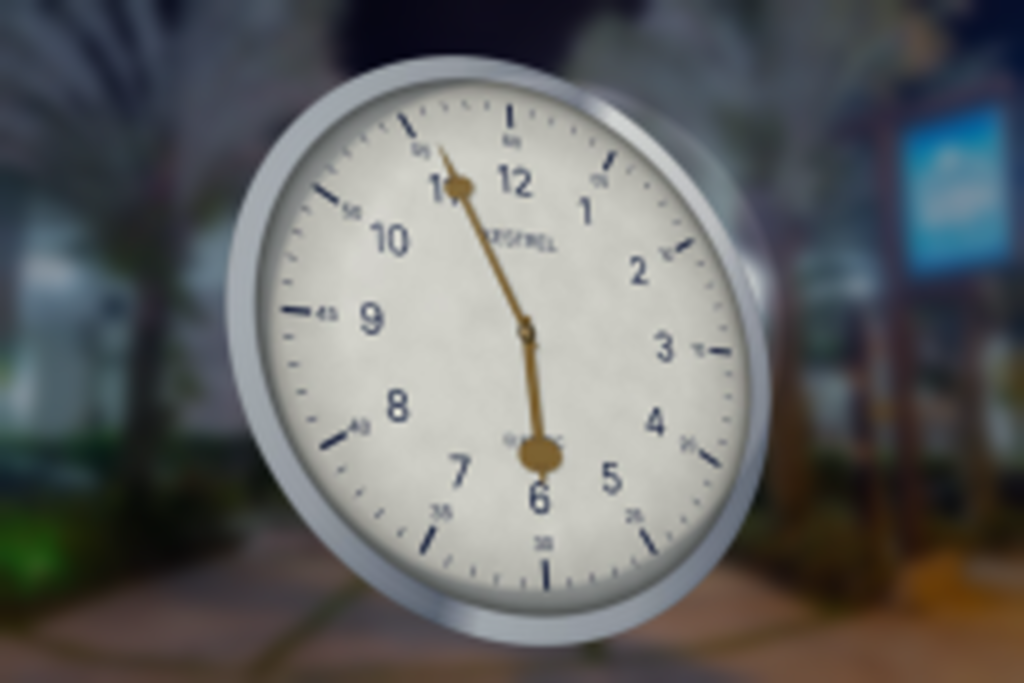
5:56
